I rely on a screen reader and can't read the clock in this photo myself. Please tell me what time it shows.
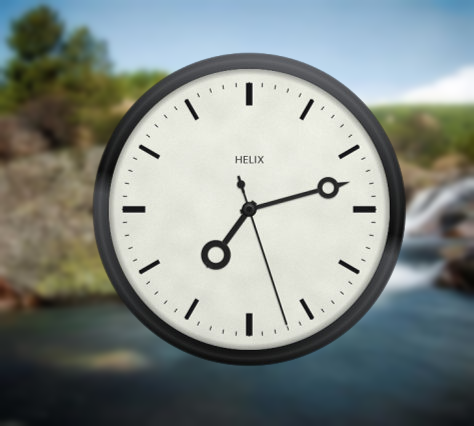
7:12:27
